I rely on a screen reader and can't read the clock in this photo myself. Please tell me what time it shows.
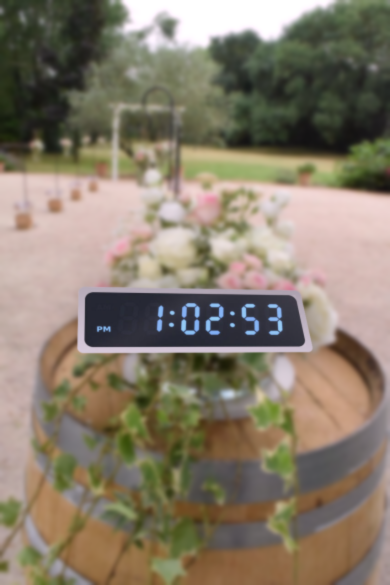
1:02:53
